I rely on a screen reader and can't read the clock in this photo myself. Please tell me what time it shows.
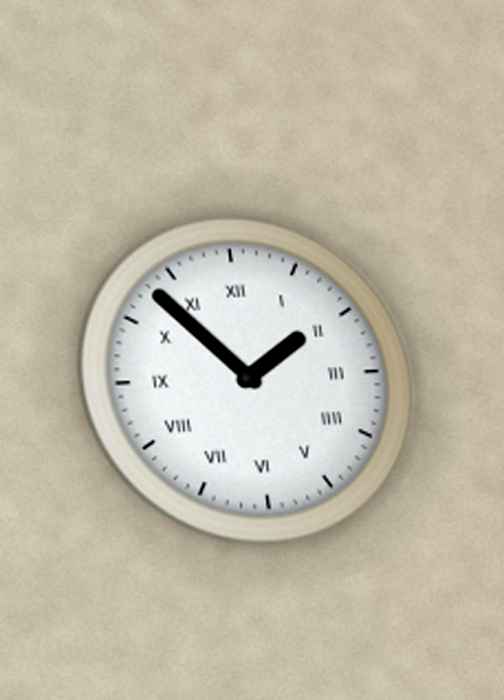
1:53
